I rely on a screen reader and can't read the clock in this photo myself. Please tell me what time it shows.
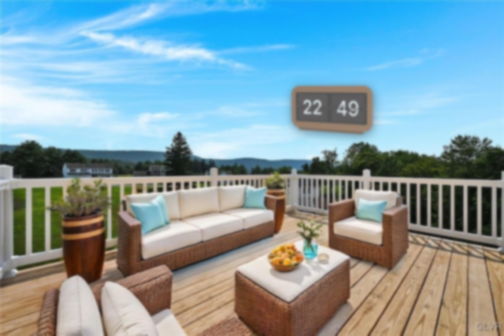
22:49
